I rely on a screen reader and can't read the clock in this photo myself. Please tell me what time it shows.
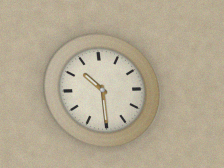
10:30
